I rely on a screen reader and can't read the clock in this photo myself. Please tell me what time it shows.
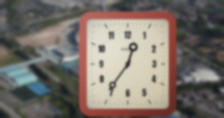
12:36
